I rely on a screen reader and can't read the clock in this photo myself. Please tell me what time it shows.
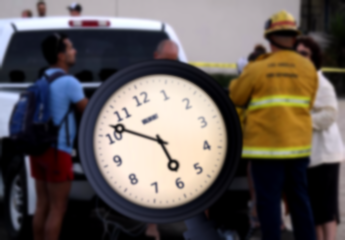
5:52
